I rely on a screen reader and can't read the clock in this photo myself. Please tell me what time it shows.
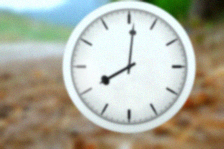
8:01
